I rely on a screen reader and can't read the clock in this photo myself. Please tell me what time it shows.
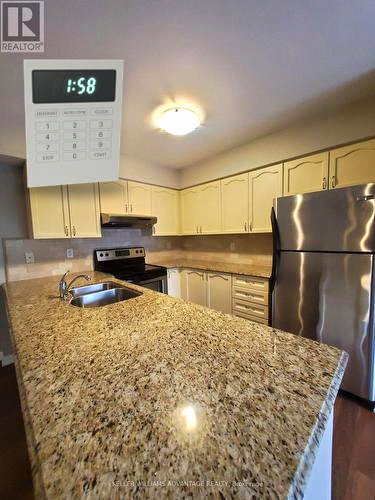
1:58
